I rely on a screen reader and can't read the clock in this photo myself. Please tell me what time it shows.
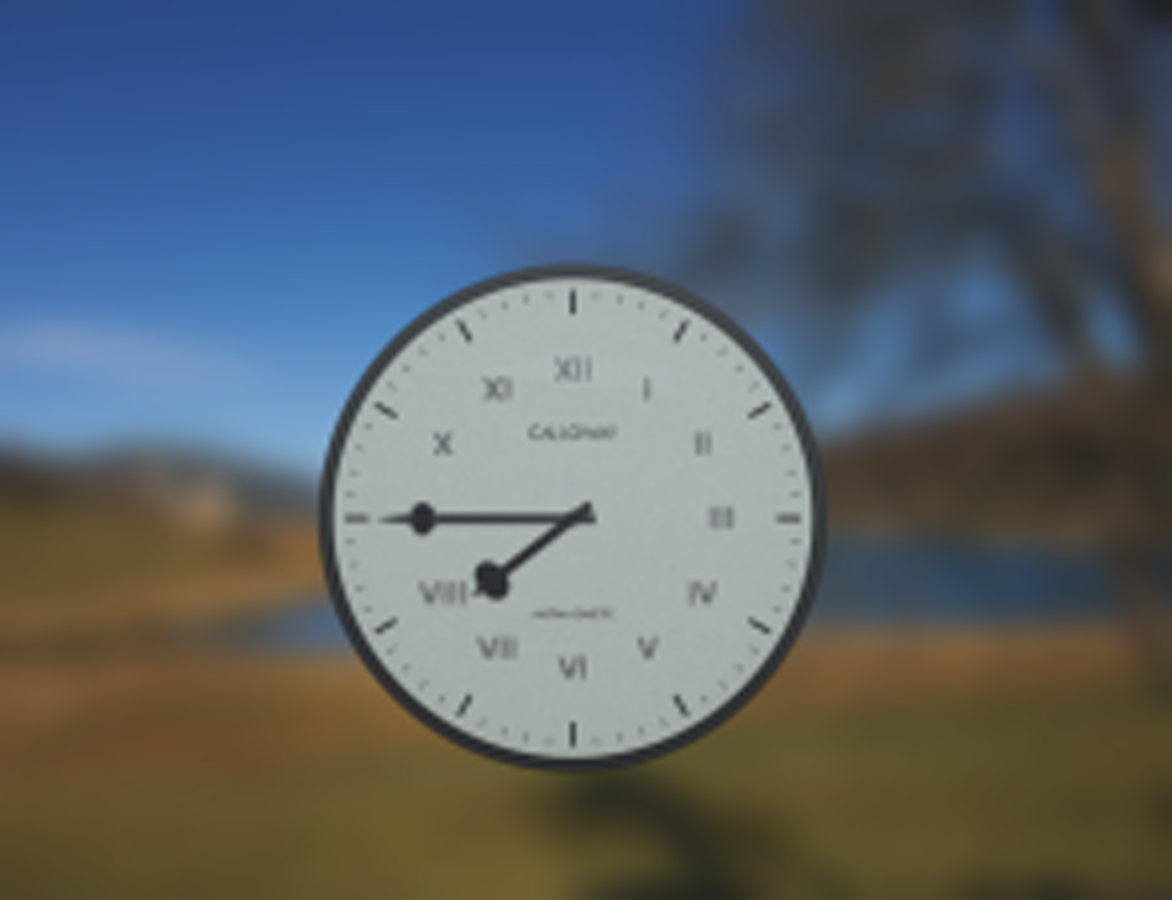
7:45
